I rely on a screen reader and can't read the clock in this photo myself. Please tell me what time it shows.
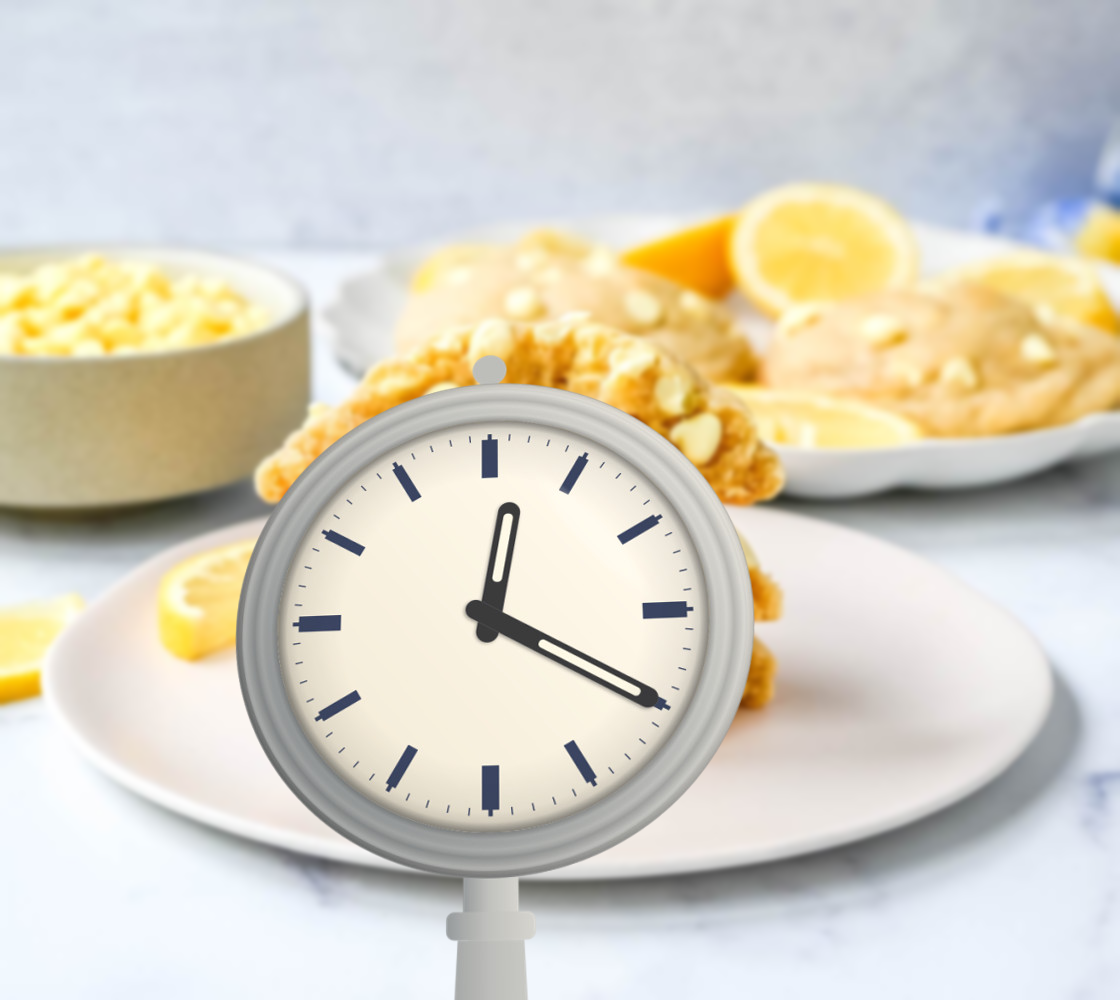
12:20
